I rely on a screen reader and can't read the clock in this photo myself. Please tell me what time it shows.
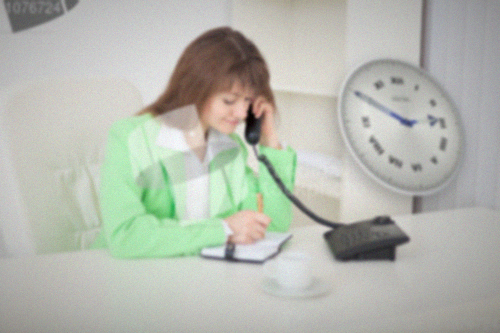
2:50
